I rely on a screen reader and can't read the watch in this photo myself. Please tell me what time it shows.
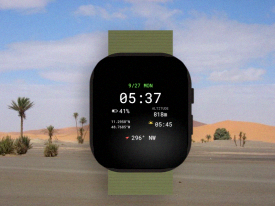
5:37
